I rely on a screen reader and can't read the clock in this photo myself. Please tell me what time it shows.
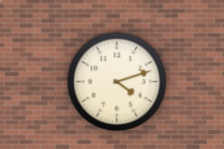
4:12
